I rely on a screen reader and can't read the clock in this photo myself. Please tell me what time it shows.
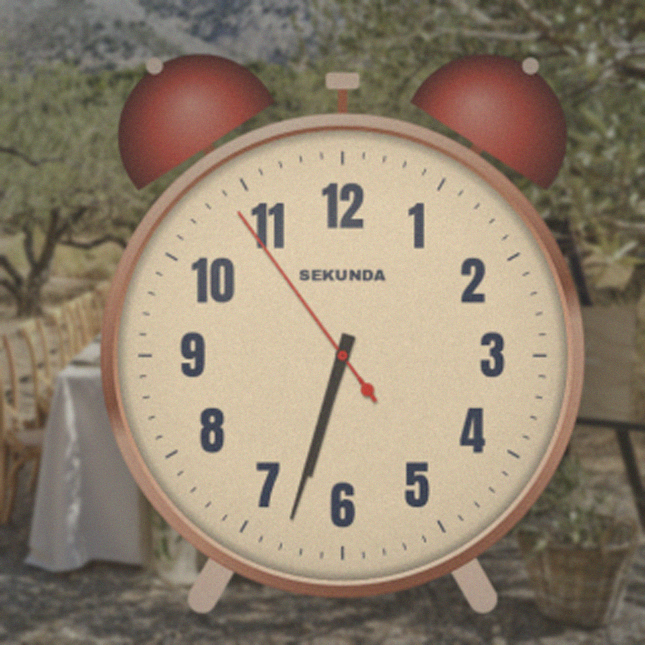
6:32:54
